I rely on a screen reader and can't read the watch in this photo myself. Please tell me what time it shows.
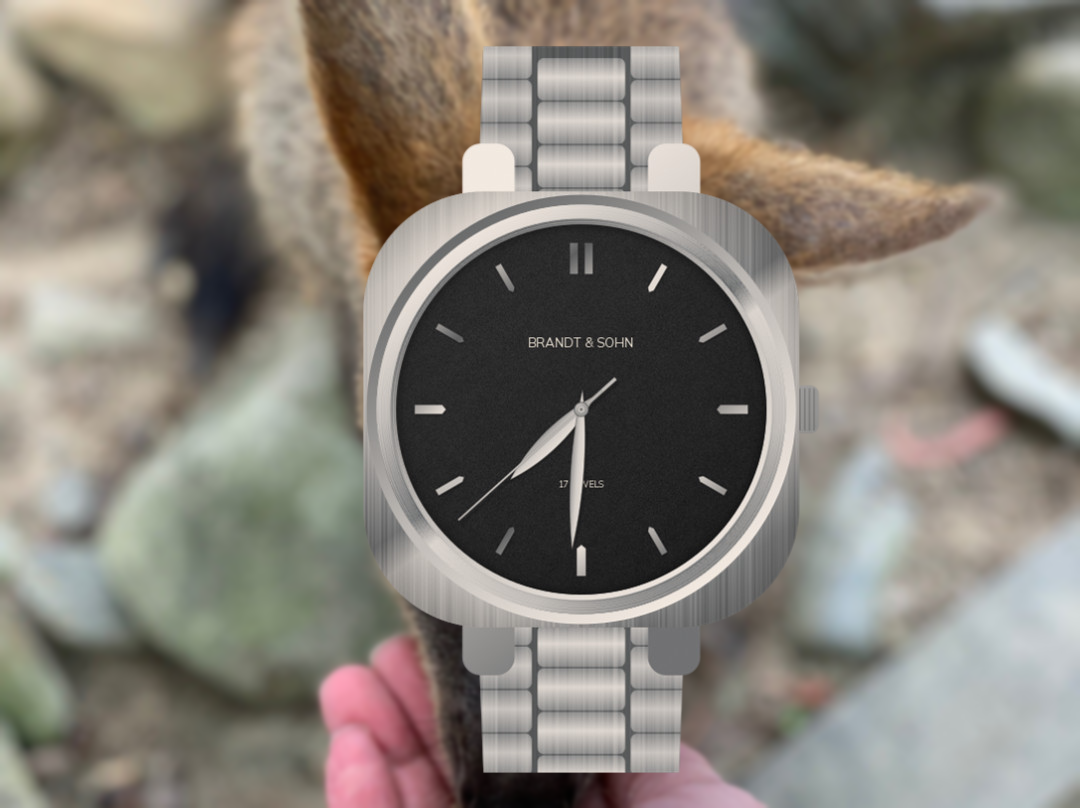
7:30:38
